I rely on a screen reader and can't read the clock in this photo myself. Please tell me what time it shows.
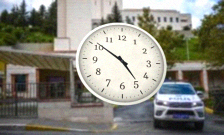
4:51
